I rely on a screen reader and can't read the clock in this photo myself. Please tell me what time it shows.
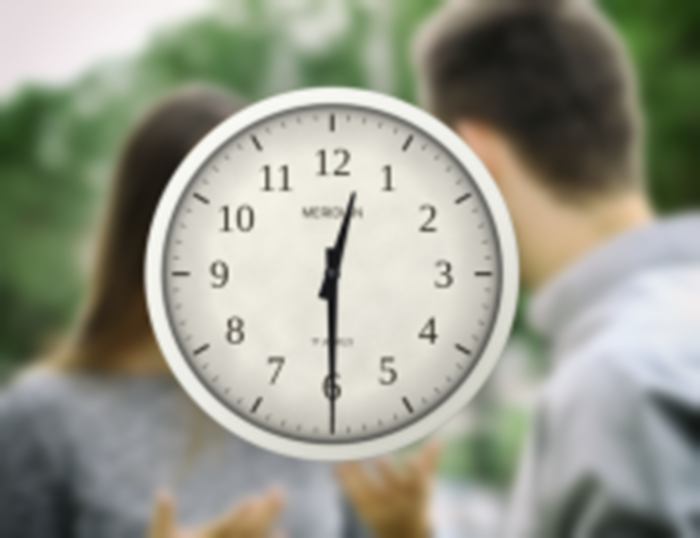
12:30
